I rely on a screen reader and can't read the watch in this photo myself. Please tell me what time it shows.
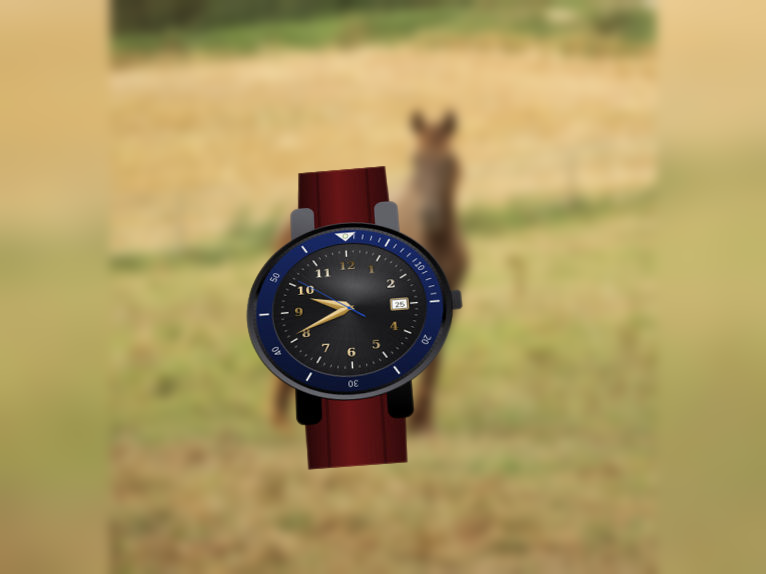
9:40:51
